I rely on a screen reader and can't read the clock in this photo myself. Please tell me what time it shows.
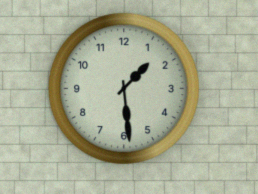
1:29
